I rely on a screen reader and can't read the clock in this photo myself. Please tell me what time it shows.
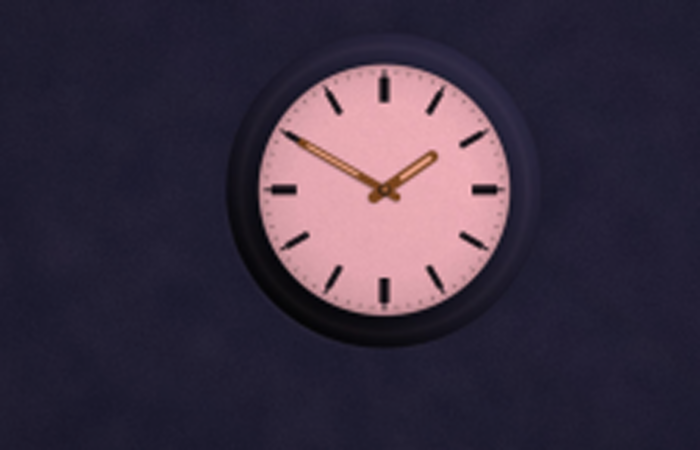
1:50
